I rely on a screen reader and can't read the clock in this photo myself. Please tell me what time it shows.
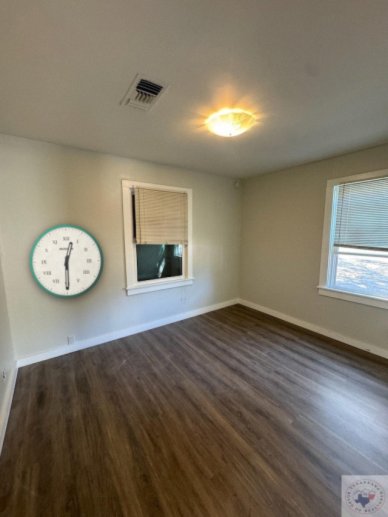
12:30
